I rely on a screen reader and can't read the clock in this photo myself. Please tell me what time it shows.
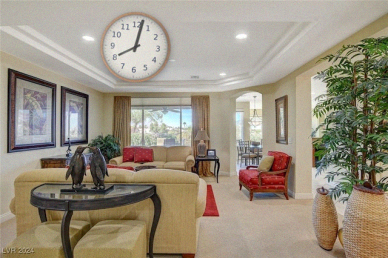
8:02
